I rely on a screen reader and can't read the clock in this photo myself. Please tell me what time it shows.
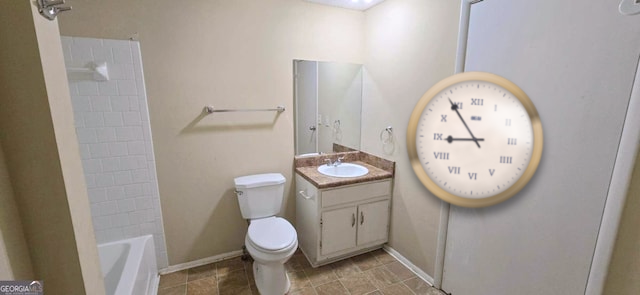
8:54
